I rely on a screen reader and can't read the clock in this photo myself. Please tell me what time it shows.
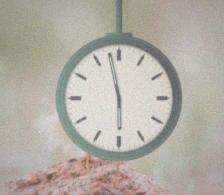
5:58
